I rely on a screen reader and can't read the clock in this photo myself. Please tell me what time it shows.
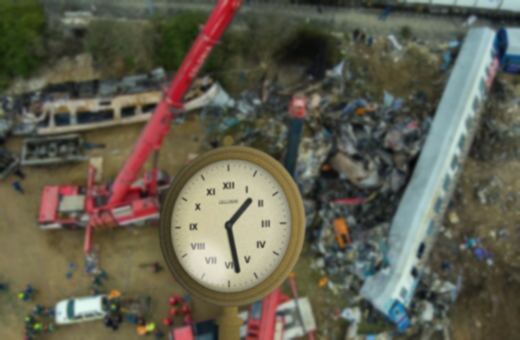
1:28
